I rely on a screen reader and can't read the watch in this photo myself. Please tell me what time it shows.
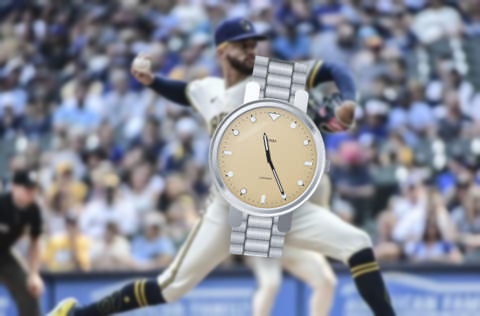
11:25
